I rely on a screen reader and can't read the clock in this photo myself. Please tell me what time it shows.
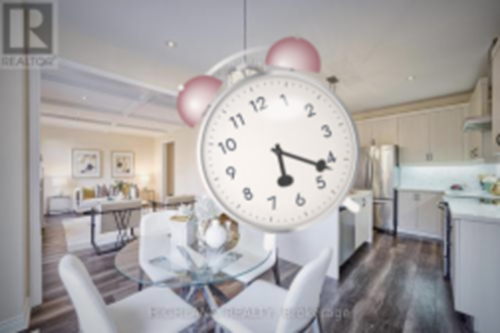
6:22
